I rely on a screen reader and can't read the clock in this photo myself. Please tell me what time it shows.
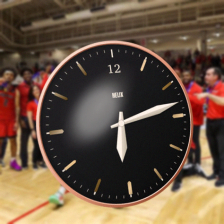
6:13
